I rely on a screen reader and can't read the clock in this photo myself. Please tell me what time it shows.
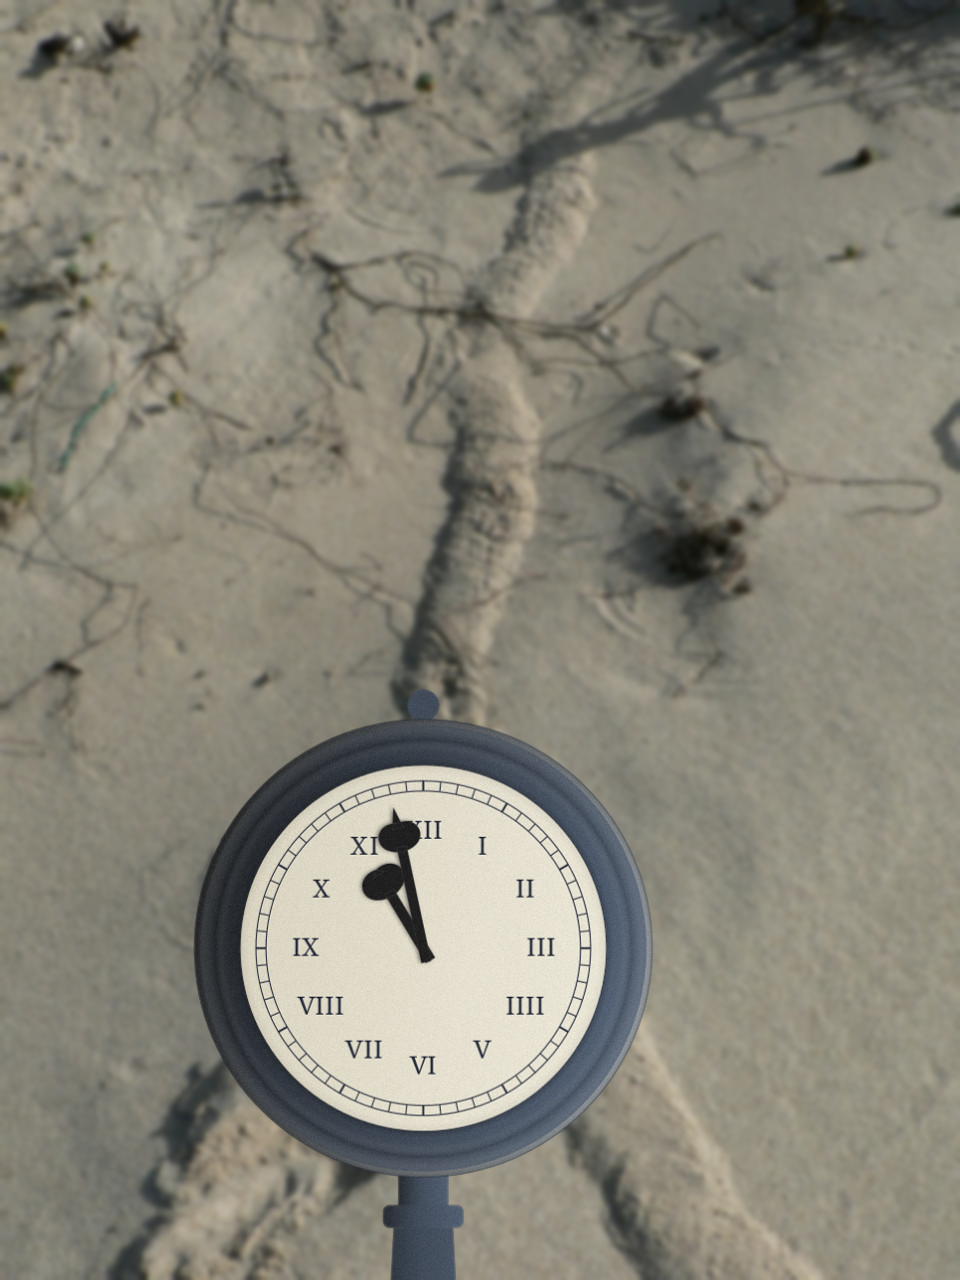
10:58
